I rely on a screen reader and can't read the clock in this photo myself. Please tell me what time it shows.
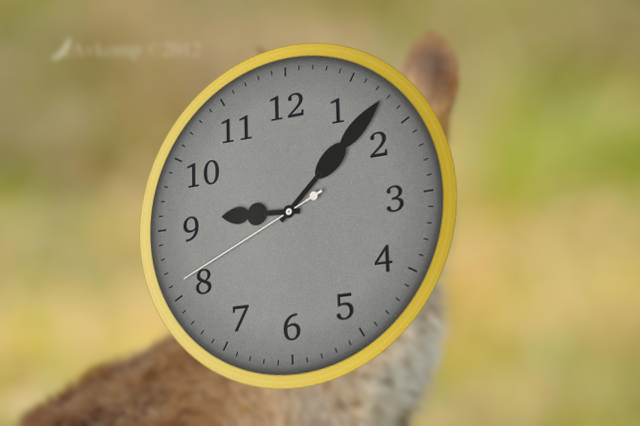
9:07:41
